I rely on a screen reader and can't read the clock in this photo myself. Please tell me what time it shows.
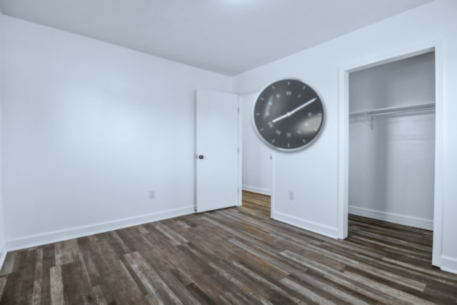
8:10
